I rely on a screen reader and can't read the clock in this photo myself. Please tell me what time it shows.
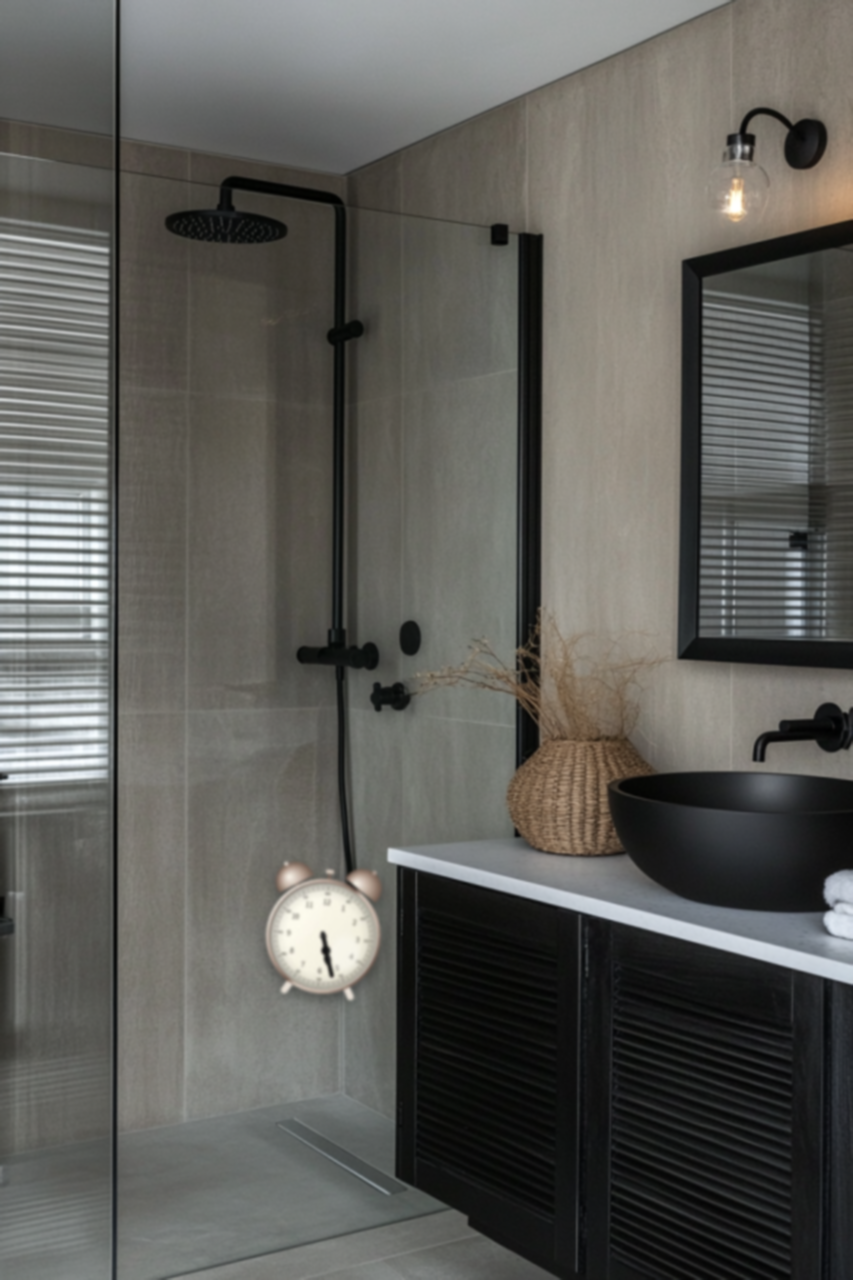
5:27
